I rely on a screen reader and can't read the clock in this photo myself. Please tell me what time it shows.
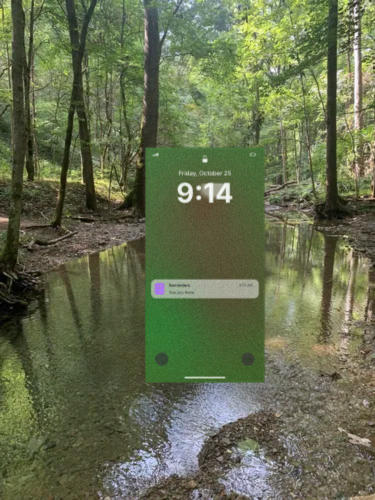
9:14
